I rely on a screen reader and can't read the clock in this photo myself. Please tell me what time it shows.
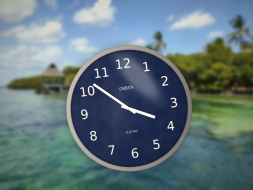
3:52
